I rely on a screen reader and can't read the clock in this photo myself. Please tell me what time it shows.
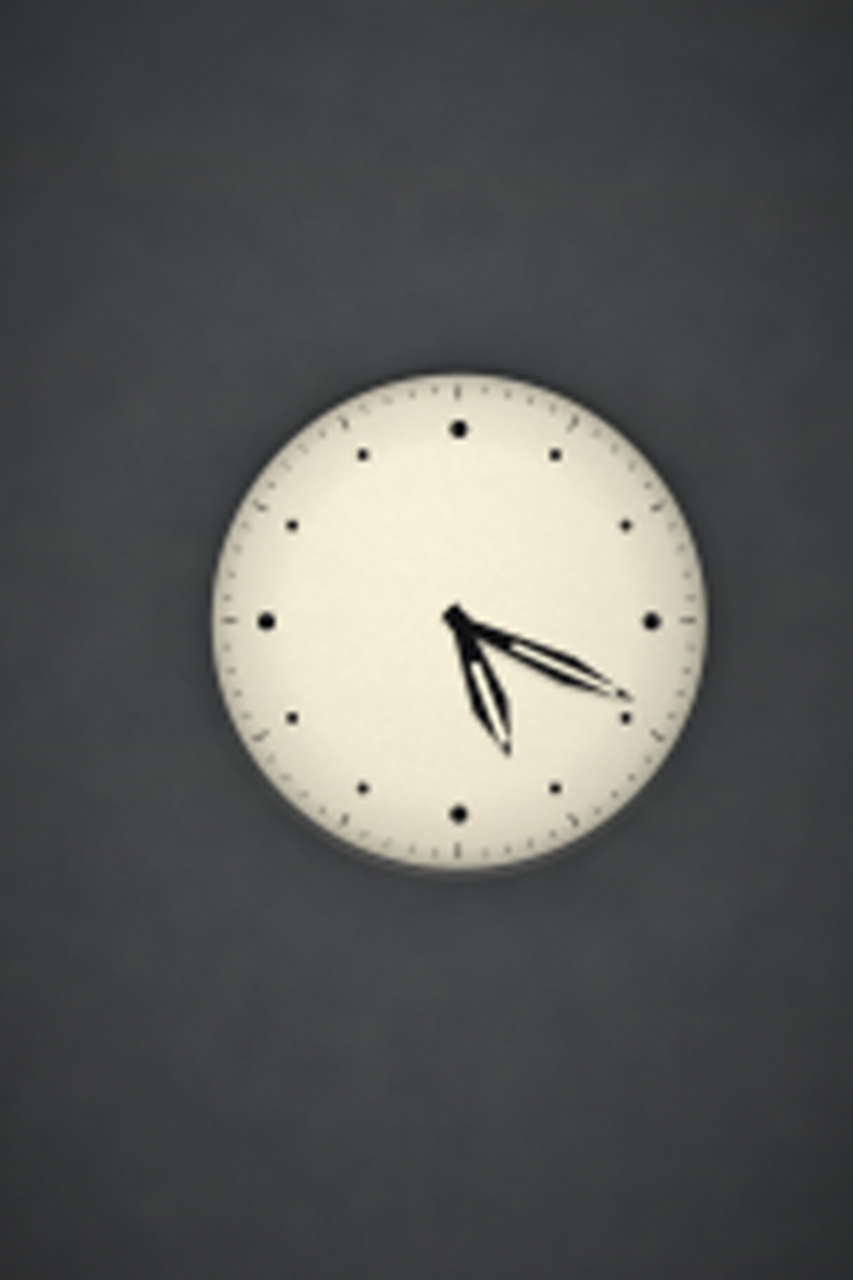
5:19
